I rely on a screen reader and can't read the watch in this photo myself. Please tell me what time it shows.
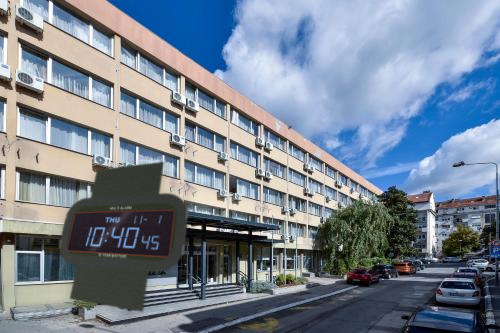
10:40:45
